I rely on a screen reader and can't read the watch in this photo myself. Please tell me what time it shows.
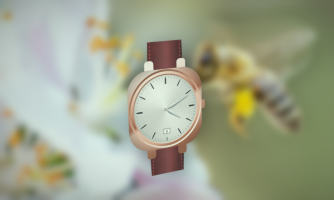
4:11
